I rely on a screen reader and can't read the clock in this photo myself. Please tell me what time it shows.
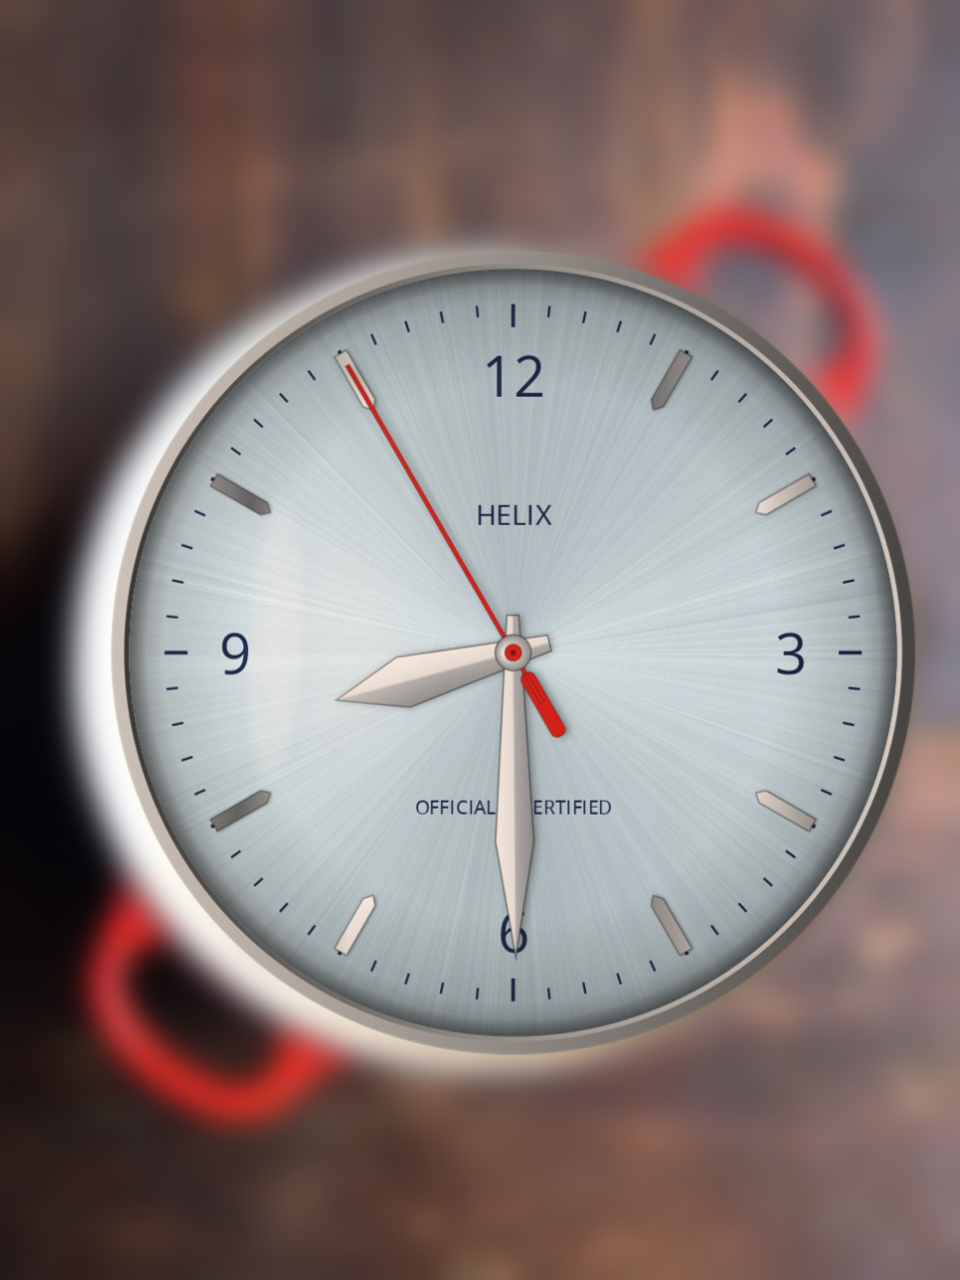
8:29:55
